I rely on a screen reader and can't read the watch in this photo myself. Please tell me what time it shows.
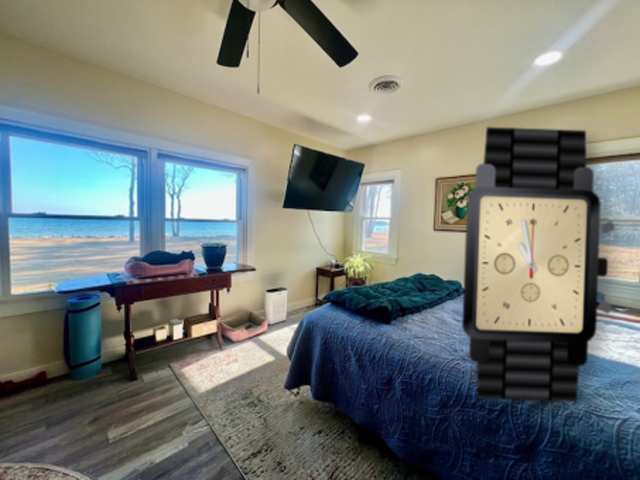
10:58
